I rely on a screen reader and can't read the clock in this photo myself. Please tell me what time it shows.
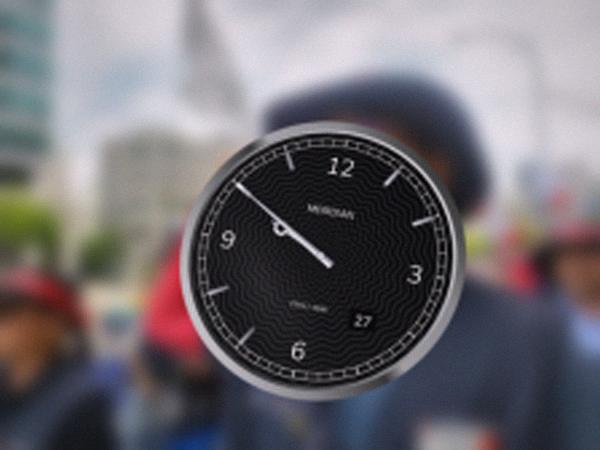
9:50
